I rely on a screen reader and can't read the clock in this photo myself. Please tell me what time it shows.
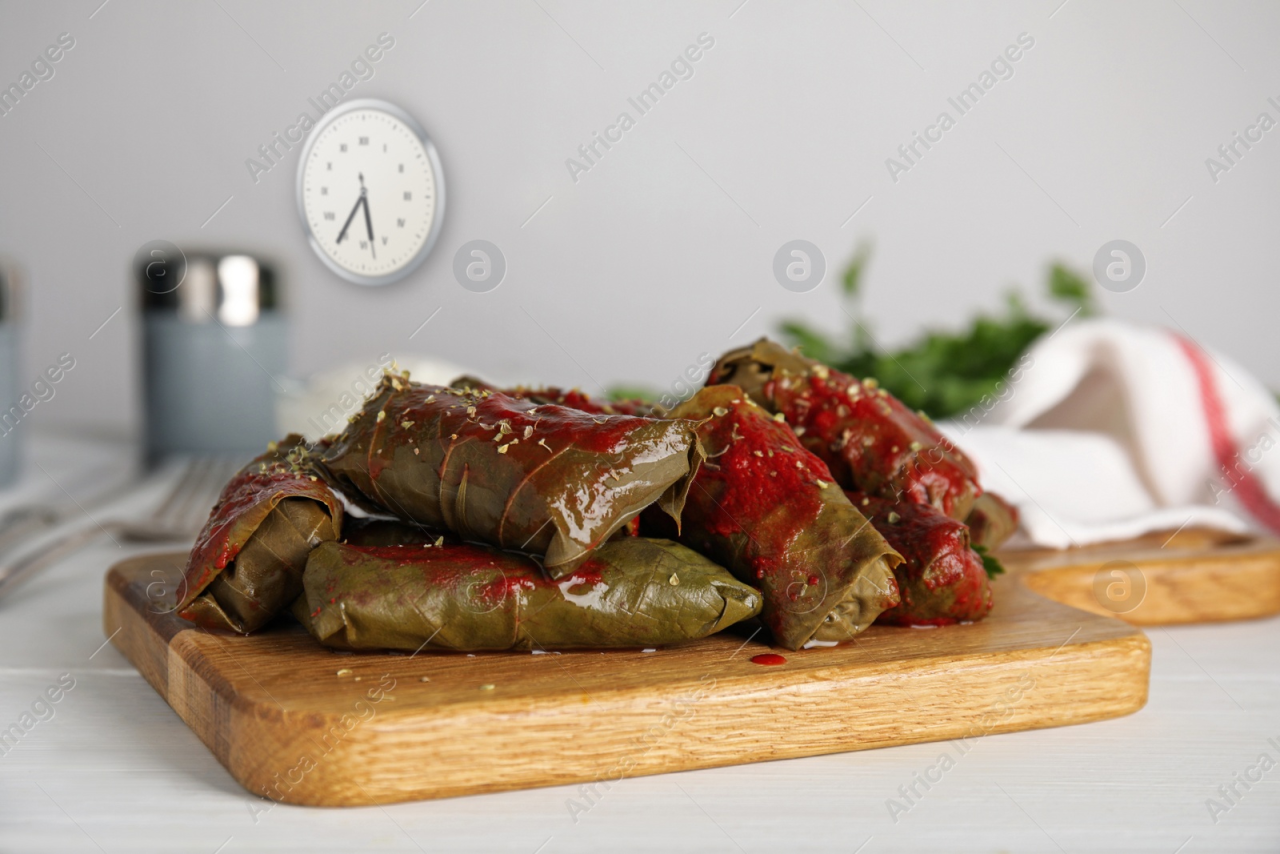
5:35:28
